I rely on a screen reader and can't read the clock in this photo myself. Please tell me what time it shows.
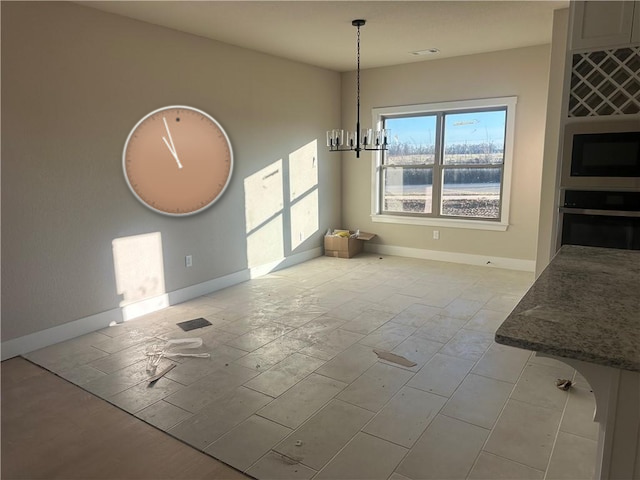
10:57
